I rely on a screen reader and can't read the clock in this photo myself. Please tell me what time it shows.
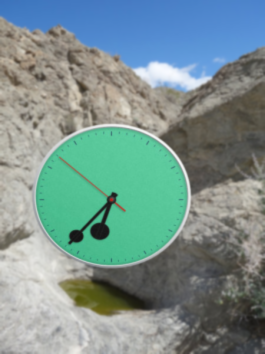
6:36:52
